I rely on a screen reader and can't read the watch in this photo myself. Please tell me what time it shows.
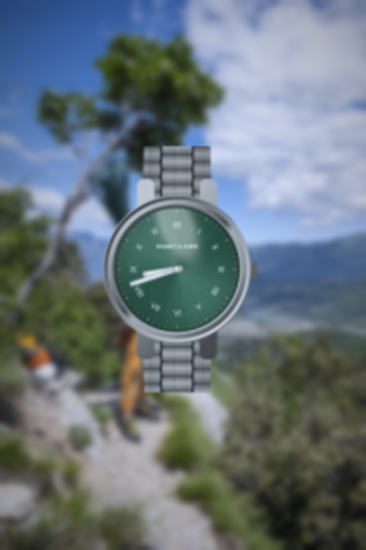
8:42
